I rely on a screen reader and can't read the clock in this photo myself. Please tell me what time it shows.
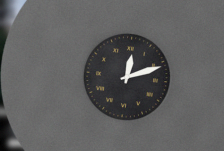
12:11
